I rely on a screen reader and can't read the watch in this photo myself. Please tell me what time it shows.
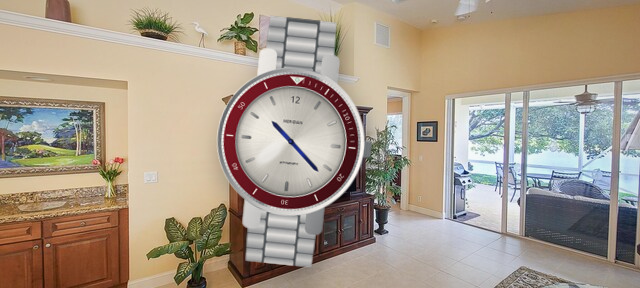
10:22
